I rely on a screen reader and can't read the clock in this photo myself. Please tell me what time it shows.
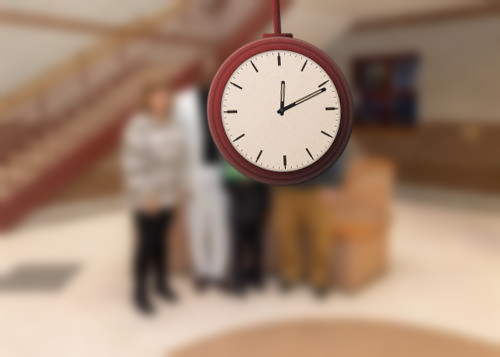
12:11
